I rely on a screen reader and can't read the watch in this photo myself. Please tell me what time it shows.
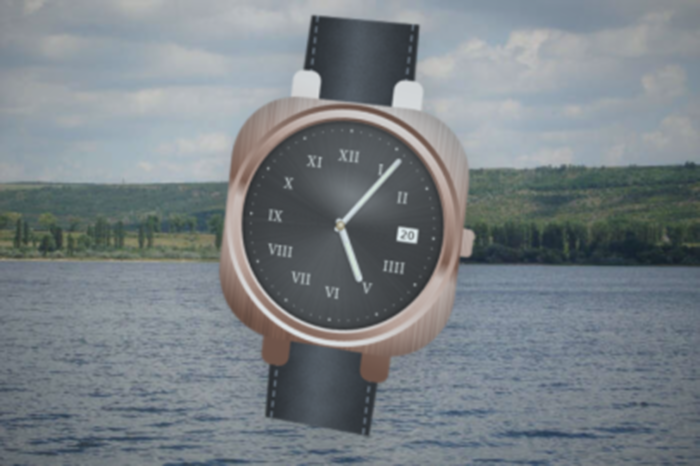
5:06
